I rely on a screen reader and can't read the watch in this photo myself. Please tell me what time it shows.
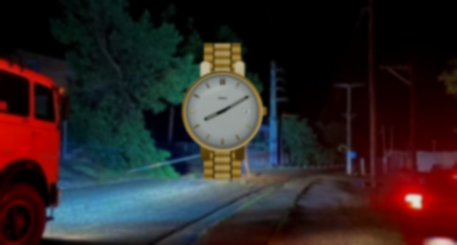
8:10
